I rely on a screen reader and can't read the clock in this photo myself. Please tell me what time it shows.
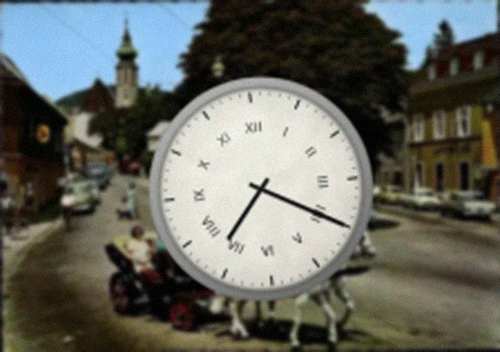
7:20
